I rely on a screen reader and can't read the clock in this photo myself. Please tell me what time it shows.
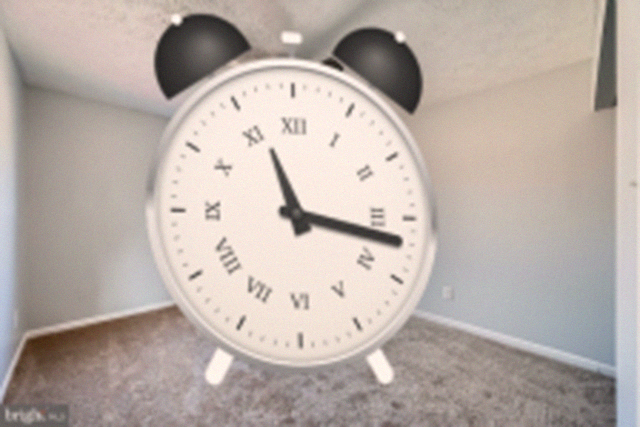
11:17
